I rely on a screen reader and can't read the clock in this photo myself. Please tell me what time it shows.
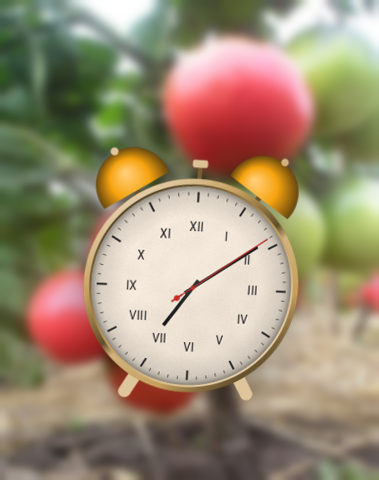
7:09:09
